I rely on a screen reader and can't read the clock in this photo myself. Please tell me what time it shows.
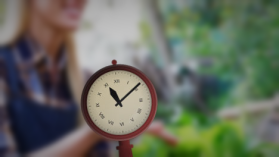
11:09
